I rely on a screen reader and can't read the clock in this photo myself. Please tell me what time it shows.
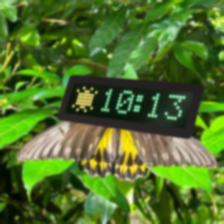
10:13
